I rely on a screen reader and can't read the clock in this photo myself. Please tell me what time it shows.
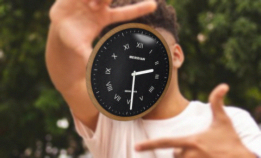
2:29
